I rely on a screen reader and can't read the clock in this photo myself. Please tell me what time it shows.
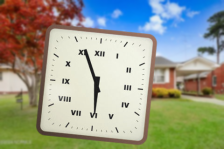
5:56
